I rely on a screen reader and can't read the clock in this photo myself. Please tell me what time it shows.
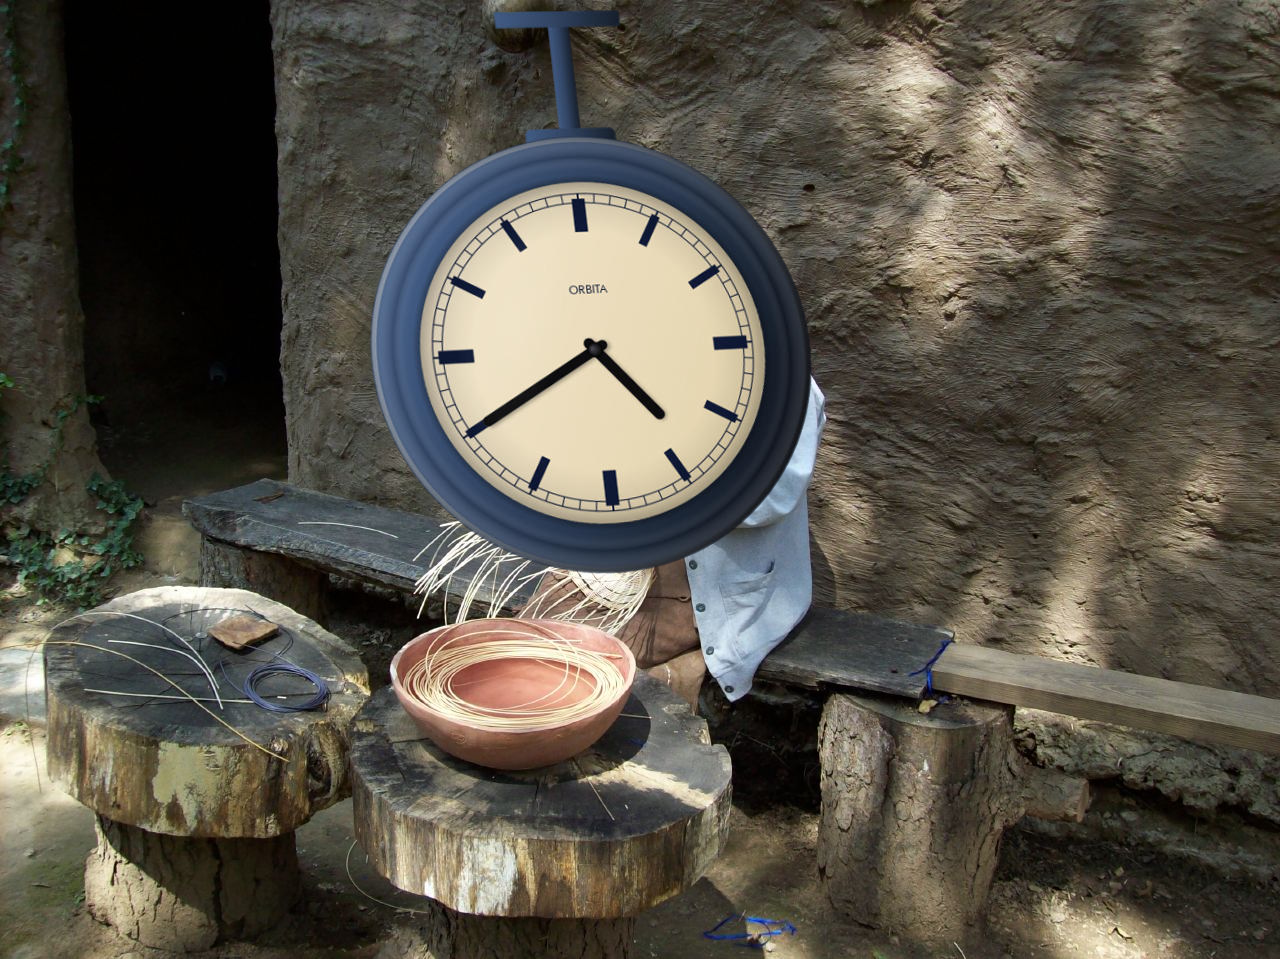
4:40
